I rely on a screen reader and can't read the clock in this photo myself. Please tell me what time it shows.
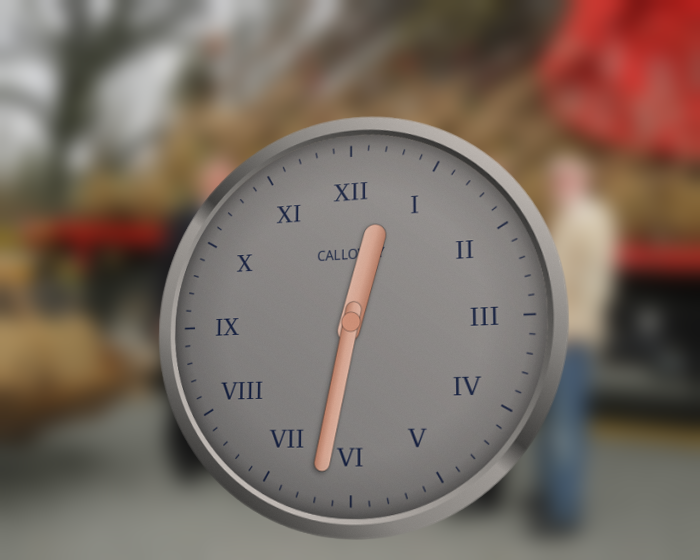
12:32
